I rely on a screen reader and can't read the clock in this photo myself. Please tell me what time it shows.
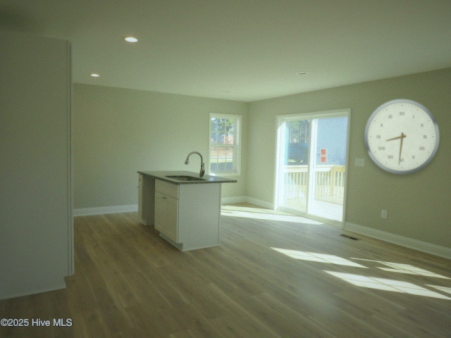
8:31
